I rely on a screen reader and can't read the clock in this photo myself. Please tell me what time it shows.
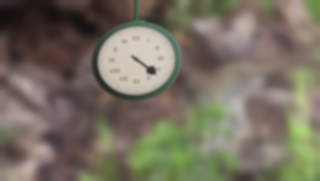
4:22
